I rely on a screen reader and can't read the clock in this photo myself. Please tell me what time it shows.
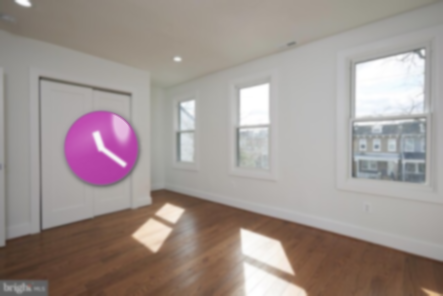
11:21
